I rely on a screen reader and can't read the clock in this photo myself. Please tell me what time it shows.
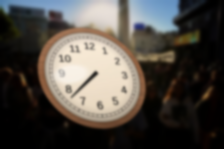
7:38
